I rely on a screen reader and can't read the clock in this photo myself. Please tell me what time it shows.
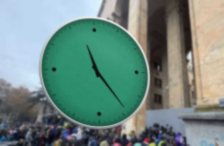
11:24
